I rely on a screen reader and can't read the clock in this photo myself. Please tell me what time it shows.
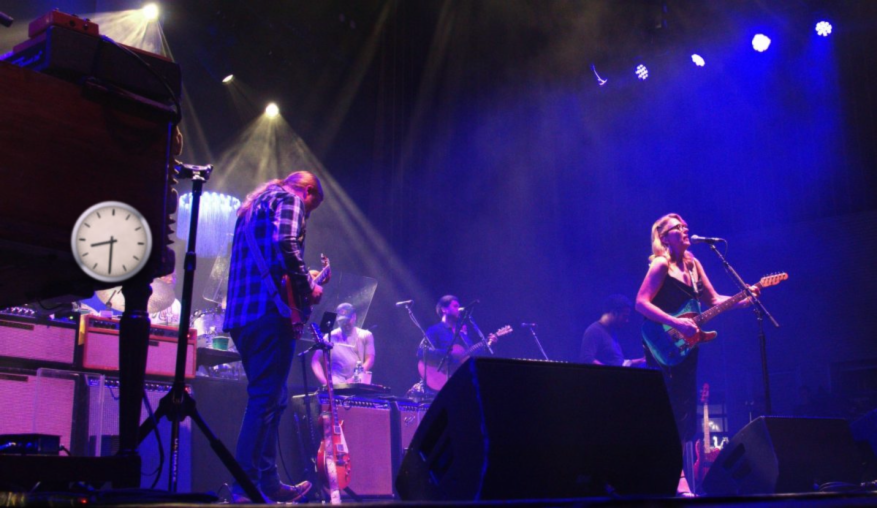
8:30
